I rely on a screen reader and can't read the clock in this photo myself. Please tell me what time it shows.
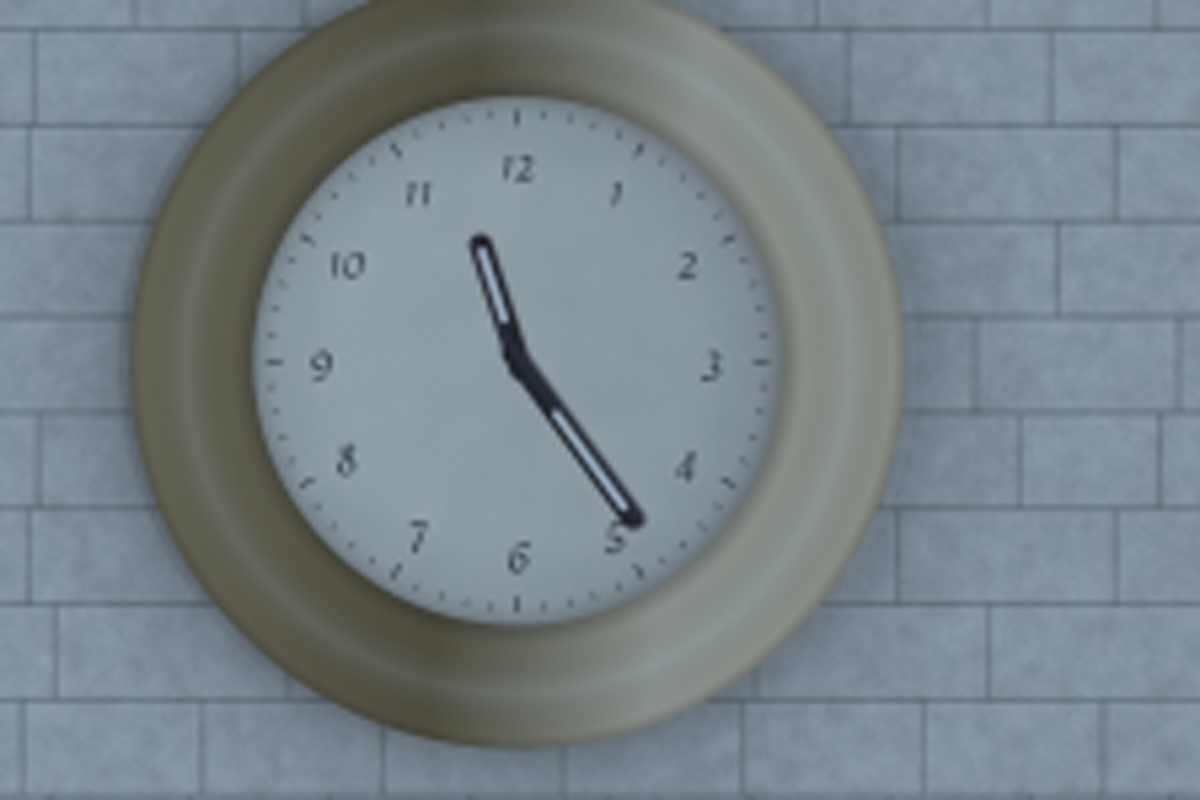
11:24
